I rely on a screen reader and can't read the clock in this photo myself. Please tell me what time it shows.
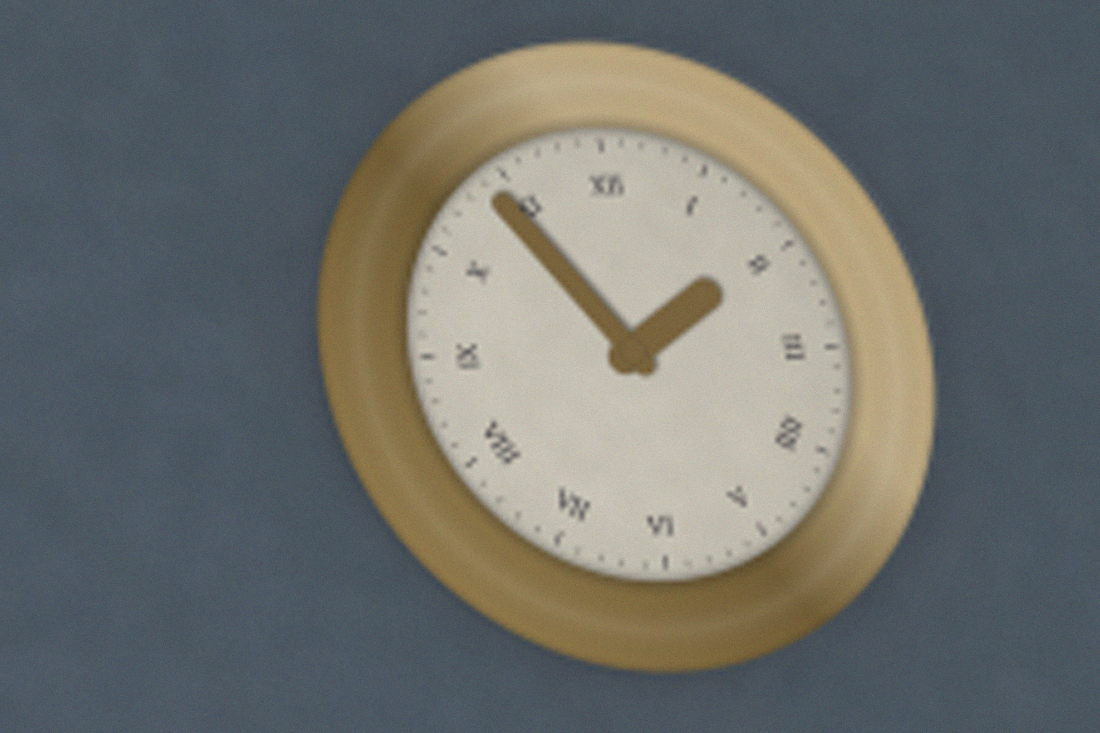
1:54
